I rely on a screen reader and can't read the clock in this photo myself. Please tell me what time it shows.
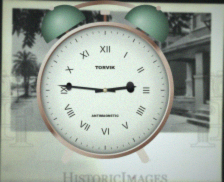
2:46
